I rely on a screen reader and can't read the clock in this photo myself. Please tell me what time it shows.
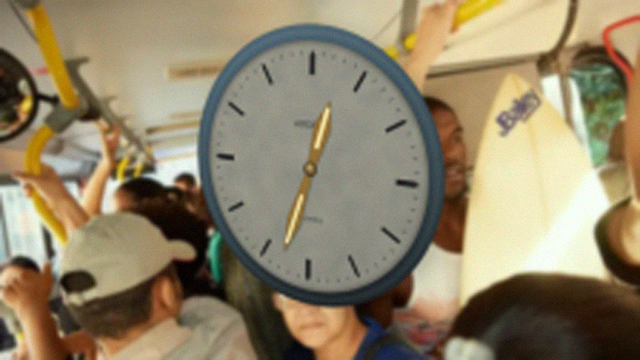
12:33
